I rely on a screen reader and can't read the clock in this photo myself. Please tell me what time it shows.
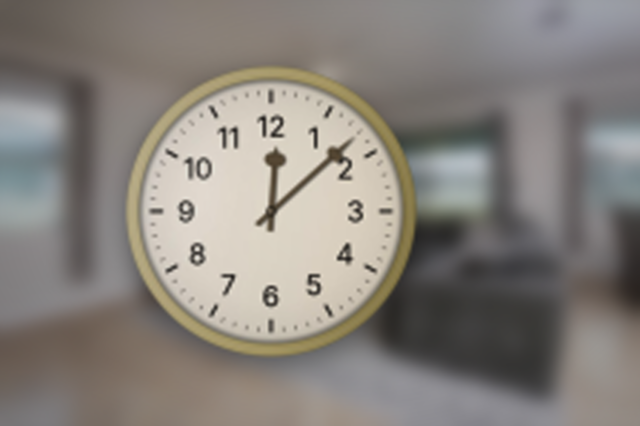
12:08
